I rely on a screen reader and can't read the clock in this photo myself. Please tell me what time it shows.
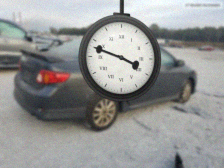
3:48
